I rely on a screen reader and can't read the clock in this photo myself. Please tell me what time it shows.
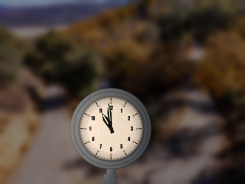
10:59
